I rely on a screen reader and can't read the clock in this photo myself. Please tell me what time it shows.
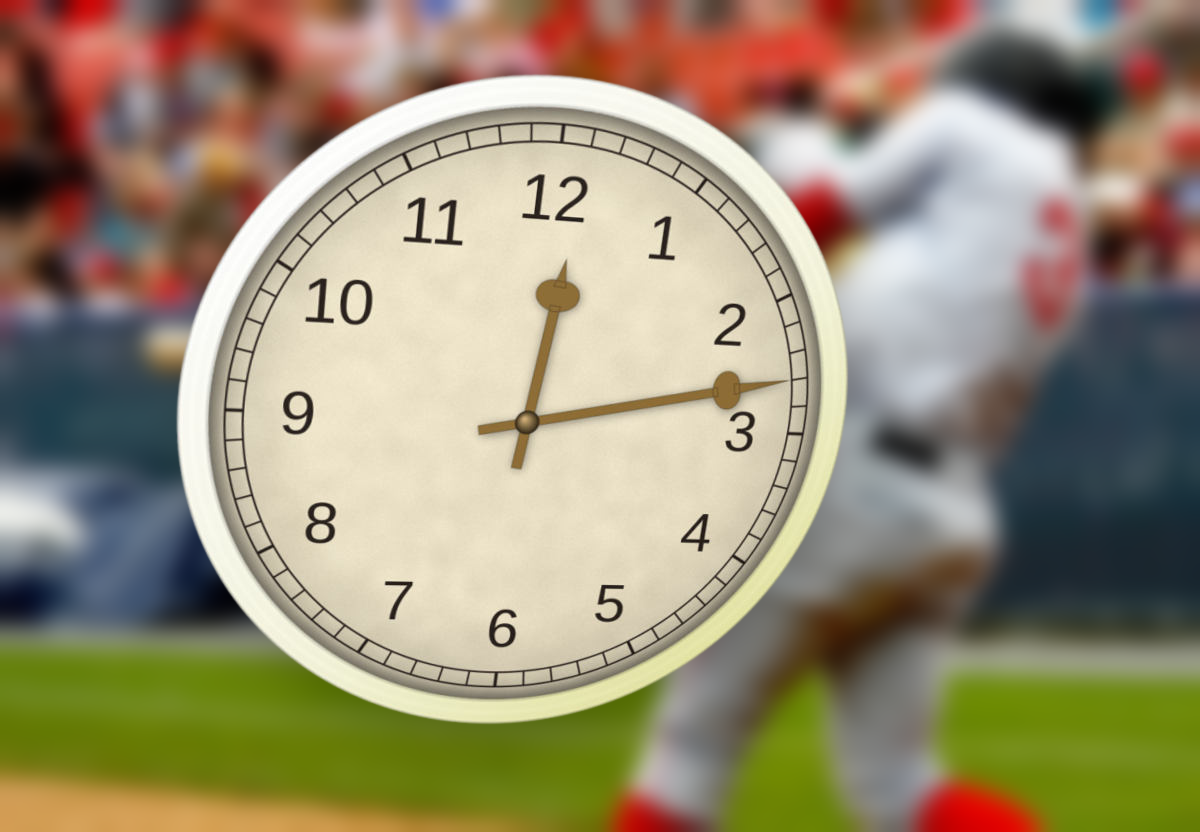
12:13
